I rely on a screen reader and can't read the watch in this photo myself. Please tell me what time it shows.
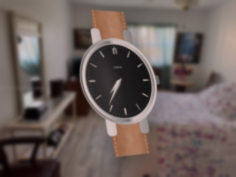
7:36
